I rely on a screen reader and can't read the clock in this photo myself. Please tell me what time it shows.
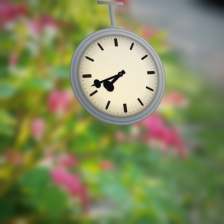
7:42
